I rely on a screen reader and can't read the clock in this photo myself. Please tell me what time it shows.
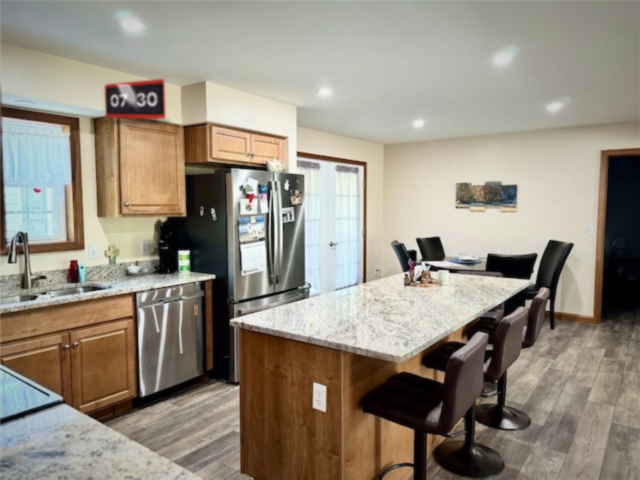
7:30
